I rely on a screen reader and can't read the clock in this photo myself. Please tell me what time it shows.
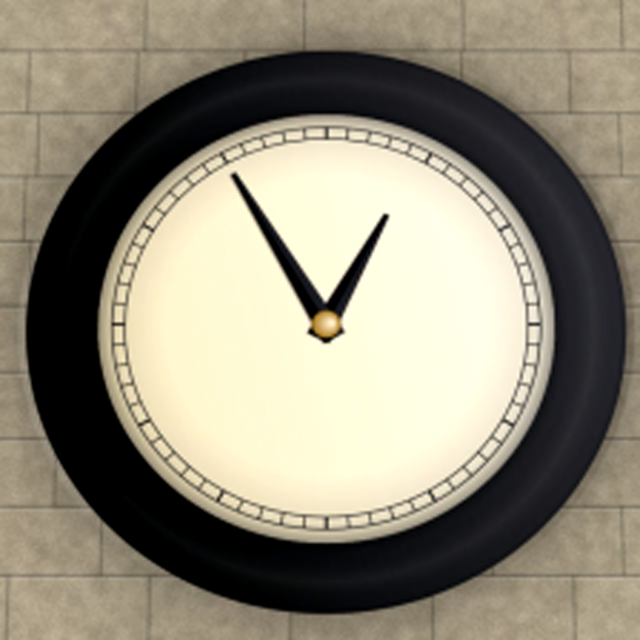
12:55
